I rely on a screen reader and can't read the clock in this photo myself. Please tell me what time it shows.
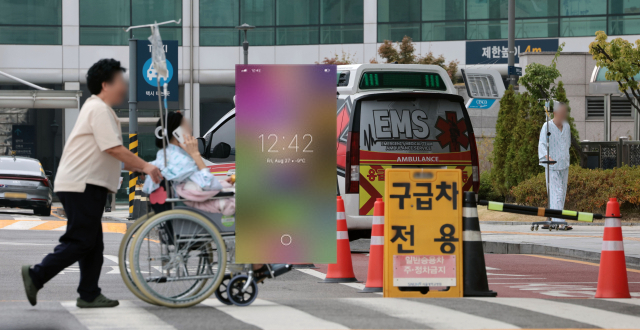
12:42
